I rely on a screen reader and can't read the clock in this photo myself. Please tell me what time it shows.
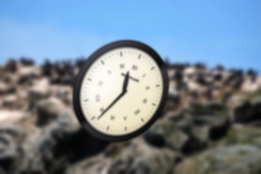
11:34
